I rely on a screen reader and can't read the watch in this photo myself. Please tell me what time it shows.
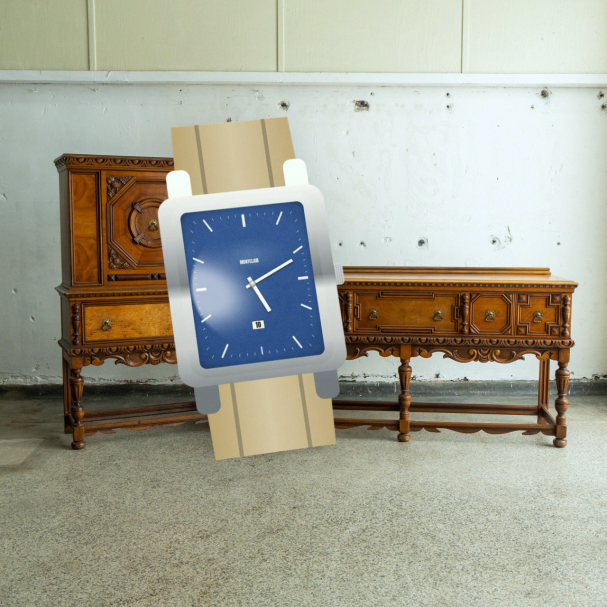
5:11
